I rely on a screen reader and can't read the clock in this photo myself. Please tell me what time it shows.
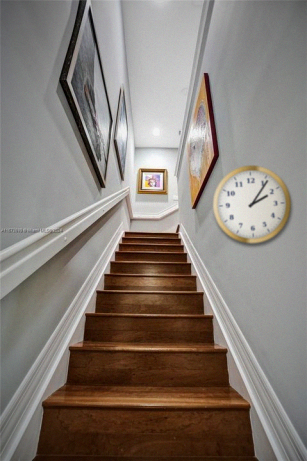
2:06
